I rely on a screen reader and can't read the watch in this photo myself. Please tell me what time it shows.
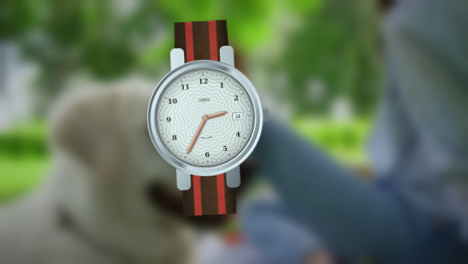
2:35
